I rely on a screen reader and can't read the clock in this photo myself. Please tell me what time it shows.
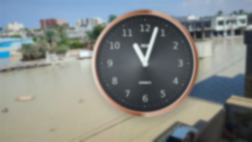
11:03
